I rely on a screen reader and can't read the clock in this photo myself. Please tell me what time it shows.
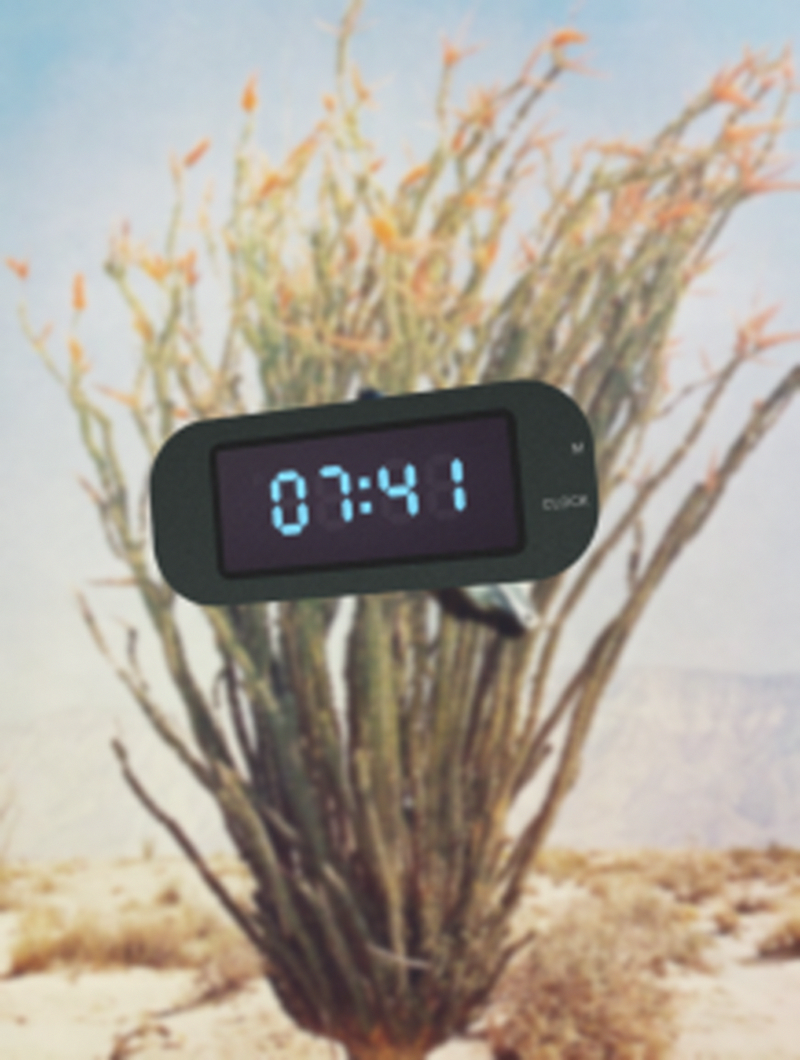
7:41
